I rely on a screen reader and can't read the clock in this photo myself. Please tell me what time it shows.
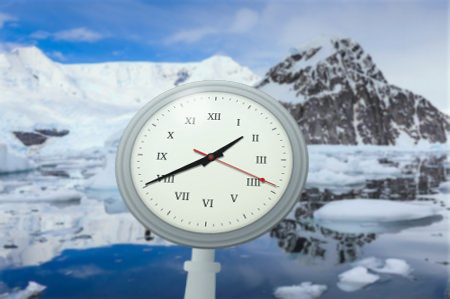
1:40:19
